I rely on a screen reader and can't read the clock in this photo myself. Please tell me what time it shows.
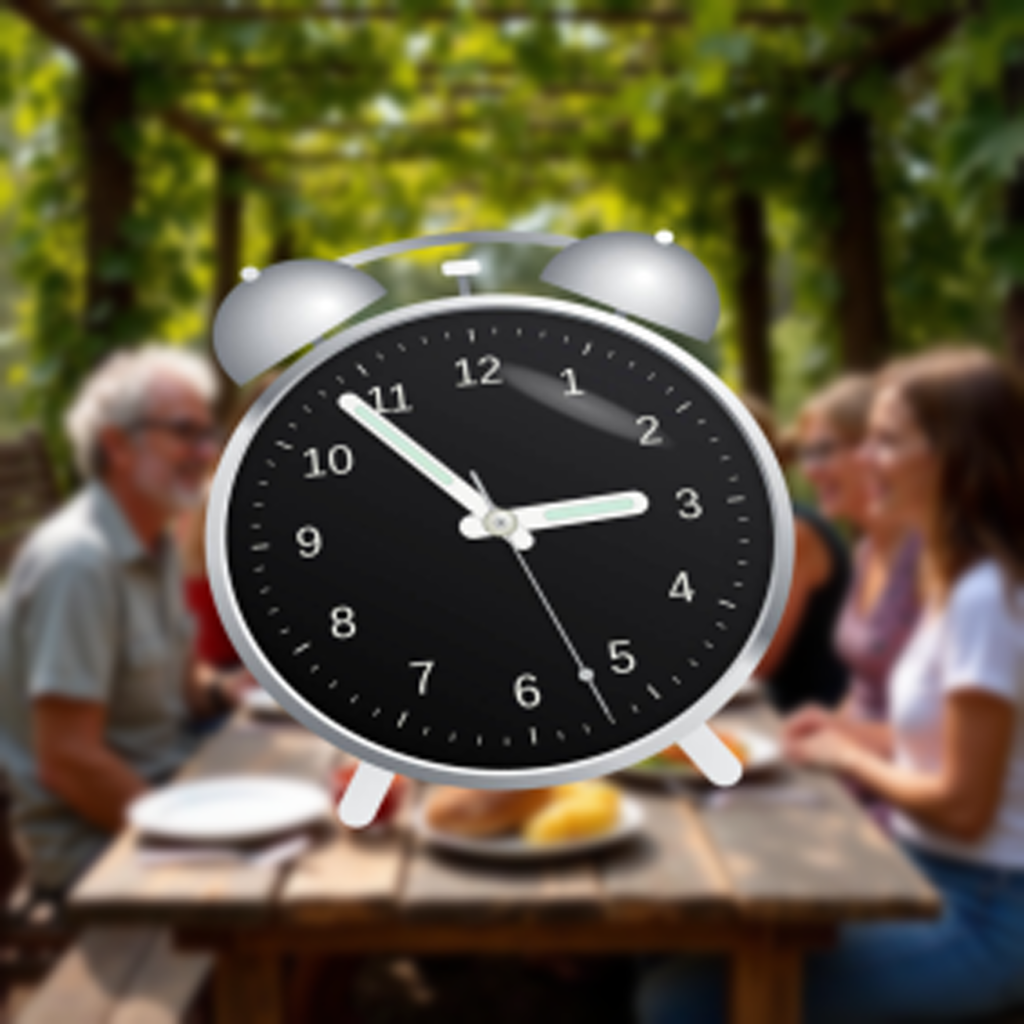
2:53:27
